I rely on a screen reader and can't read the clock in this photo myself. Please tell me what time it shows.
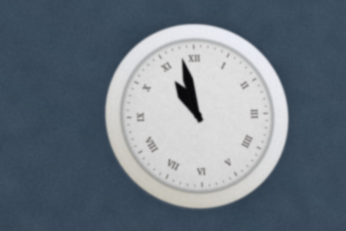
10:58
